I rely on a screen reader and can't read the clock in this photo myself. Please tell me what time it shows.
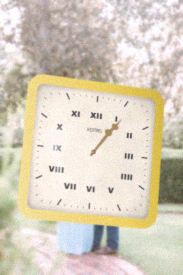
1:06
